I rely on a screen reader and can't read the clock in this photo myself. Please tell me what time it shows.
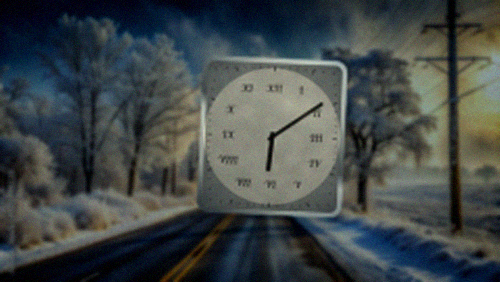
6:09
